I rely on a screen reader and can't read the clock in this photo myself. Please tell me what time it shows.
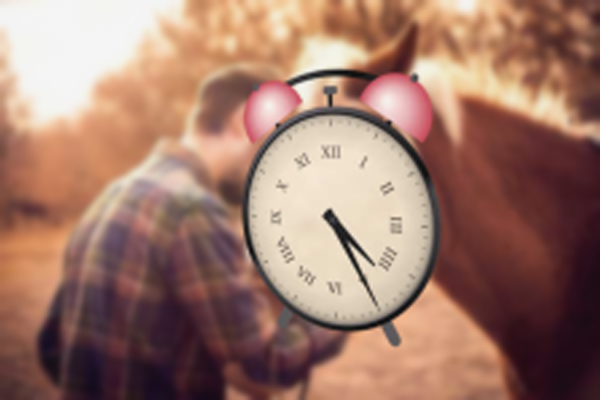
4:25
